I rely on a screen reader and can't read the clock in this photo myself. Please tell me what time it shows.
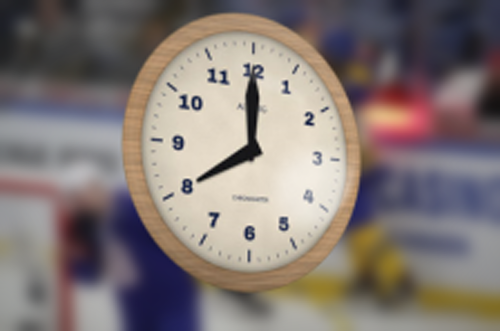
8:00
